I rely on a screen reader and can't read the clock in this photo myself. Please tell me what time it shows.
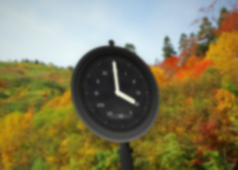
4:00
